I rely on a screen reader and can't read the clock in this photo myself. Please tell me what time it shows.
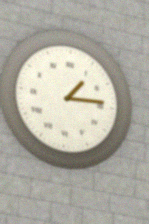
1:14
